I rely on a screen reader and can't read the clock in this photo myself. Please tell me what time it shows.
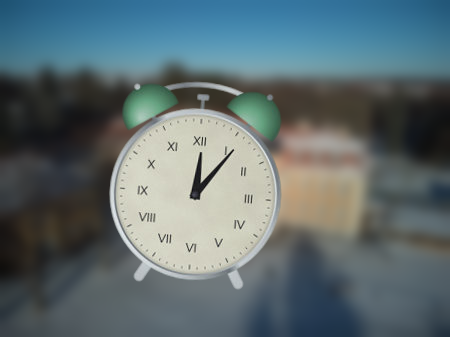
12:06
